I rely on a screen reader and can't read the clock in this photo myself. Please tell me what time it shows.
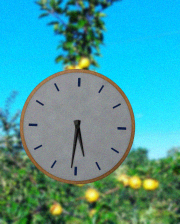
5:31
